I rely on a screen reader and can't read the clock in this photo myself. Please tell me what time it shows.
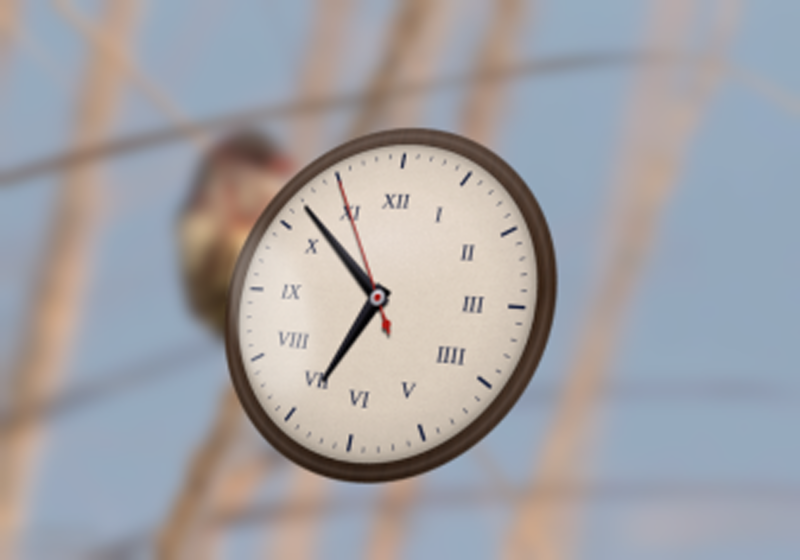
6:51:55
